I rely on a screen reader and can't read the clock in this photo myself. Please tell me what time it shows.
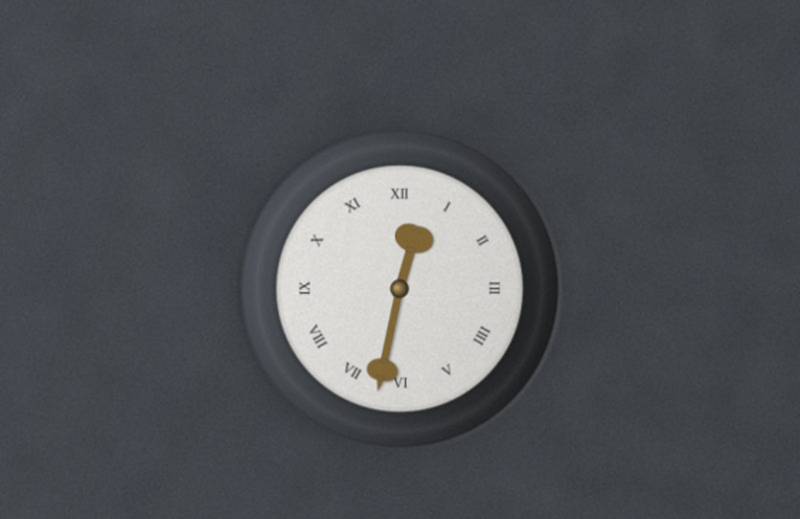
12:32
